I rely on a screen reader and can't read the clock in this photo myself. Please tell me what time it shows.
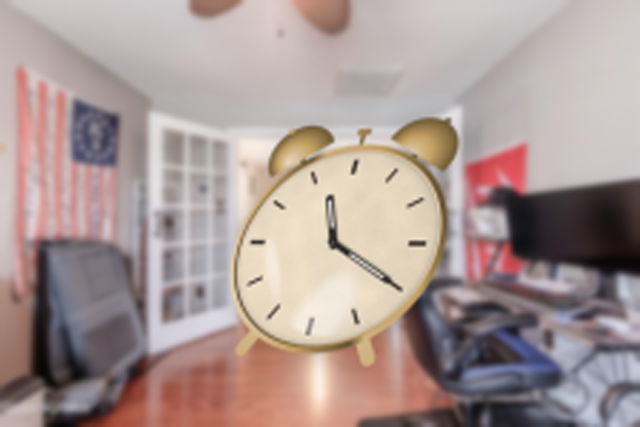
11:20
